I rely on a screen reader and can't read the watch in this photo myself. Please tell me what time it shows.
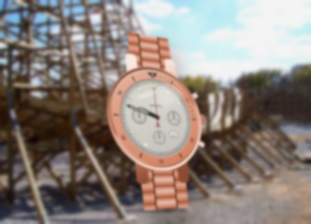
9:48
